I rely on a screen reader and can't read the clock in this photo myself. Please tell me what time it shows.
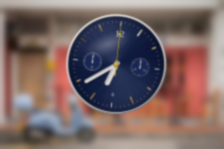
6:39
